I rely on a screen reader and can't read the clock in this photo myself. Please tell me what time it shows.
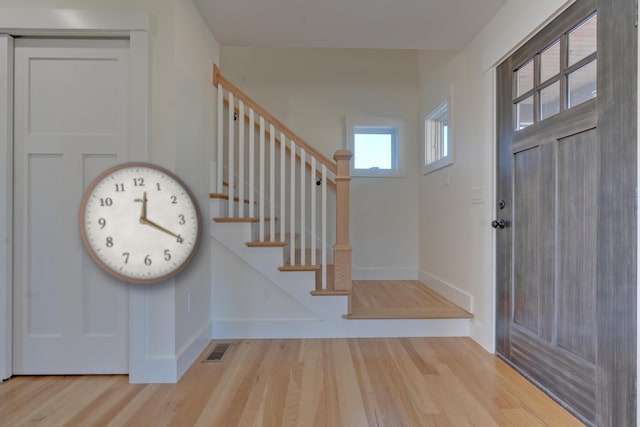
12:20
